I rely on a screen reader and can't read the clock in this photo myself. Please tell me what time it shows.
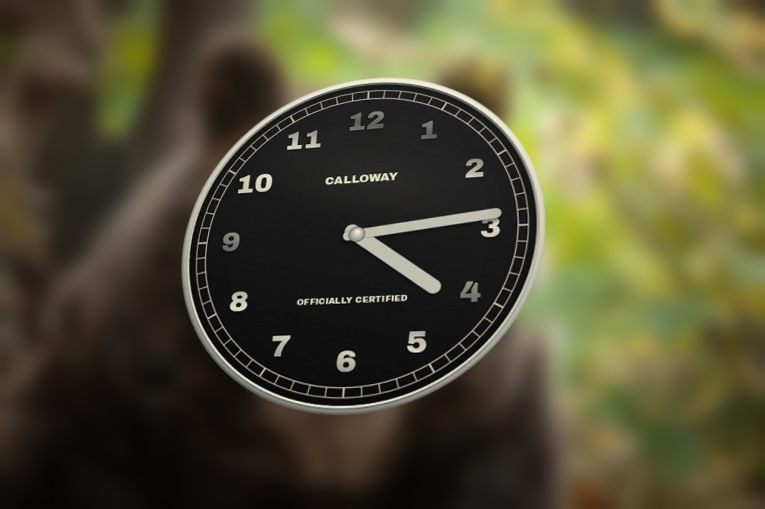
4:14
